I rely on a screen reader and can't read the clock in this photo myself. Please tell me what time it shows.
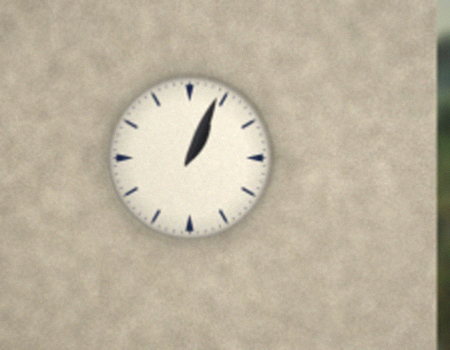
1:04
